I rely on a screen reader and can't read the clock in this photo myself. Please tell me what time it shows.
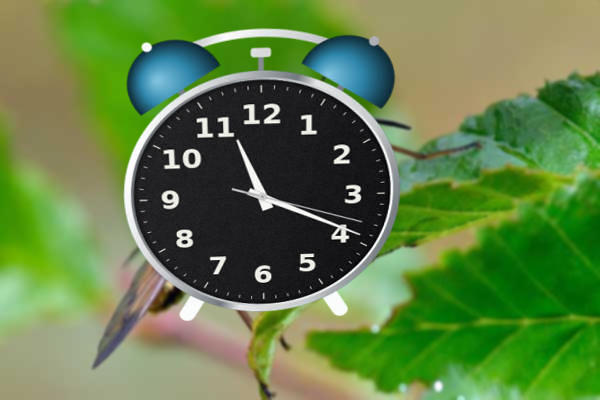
11:19:18
